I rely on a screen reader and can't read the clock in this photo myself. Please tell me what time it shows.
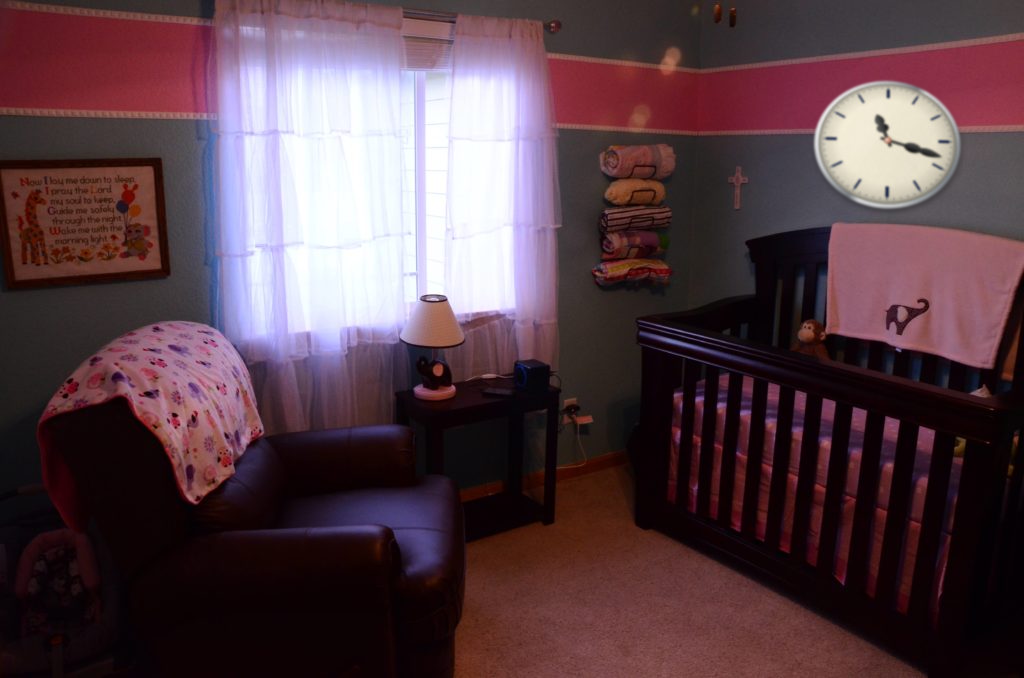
11:18
